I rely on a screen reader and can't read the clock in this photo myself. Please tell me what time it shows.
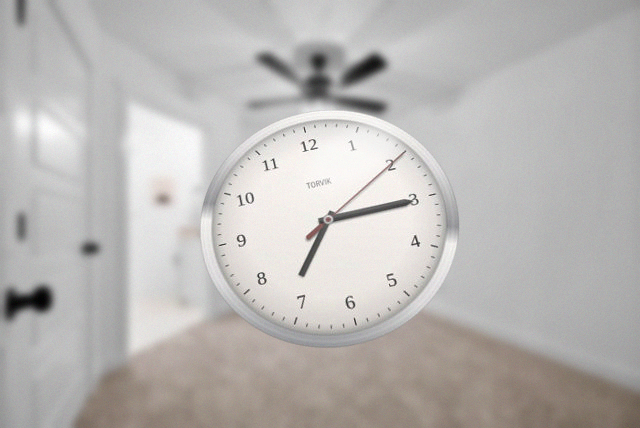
7:15:10
